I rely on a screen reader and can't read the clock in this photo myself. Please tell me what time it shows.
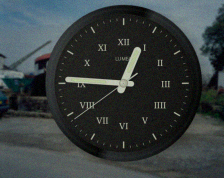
12:45:39
